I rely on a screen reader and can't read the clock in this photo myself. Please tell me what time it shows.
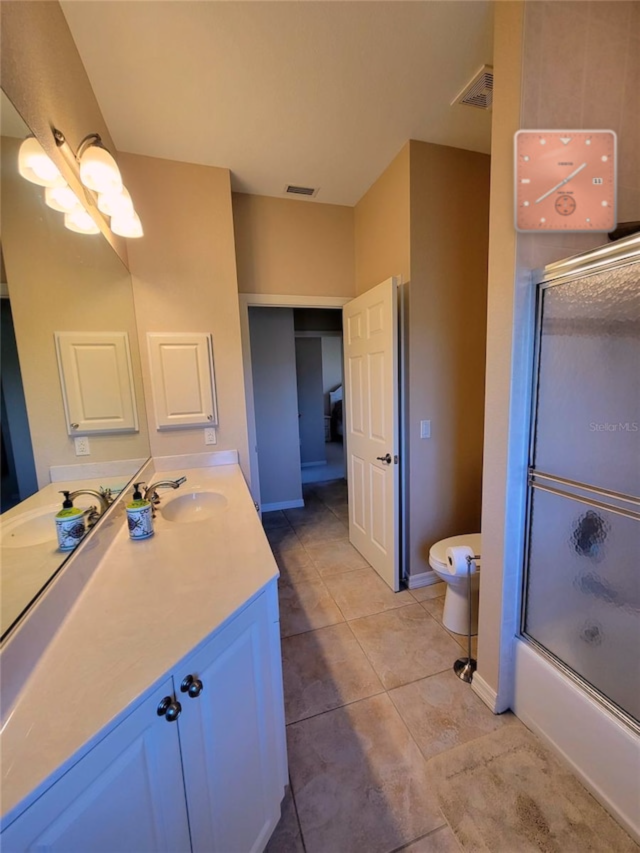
1:39
